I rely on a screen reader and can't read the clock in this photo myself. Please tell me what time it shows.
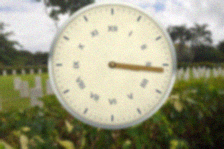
3:16
